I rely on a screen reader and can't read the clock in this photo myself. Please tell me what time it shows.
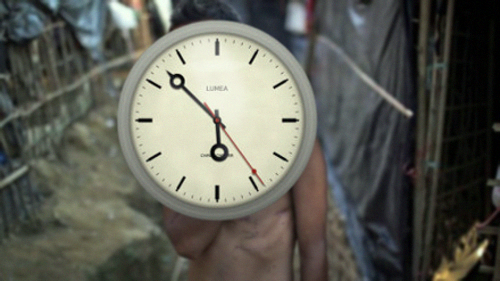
5:52:24
